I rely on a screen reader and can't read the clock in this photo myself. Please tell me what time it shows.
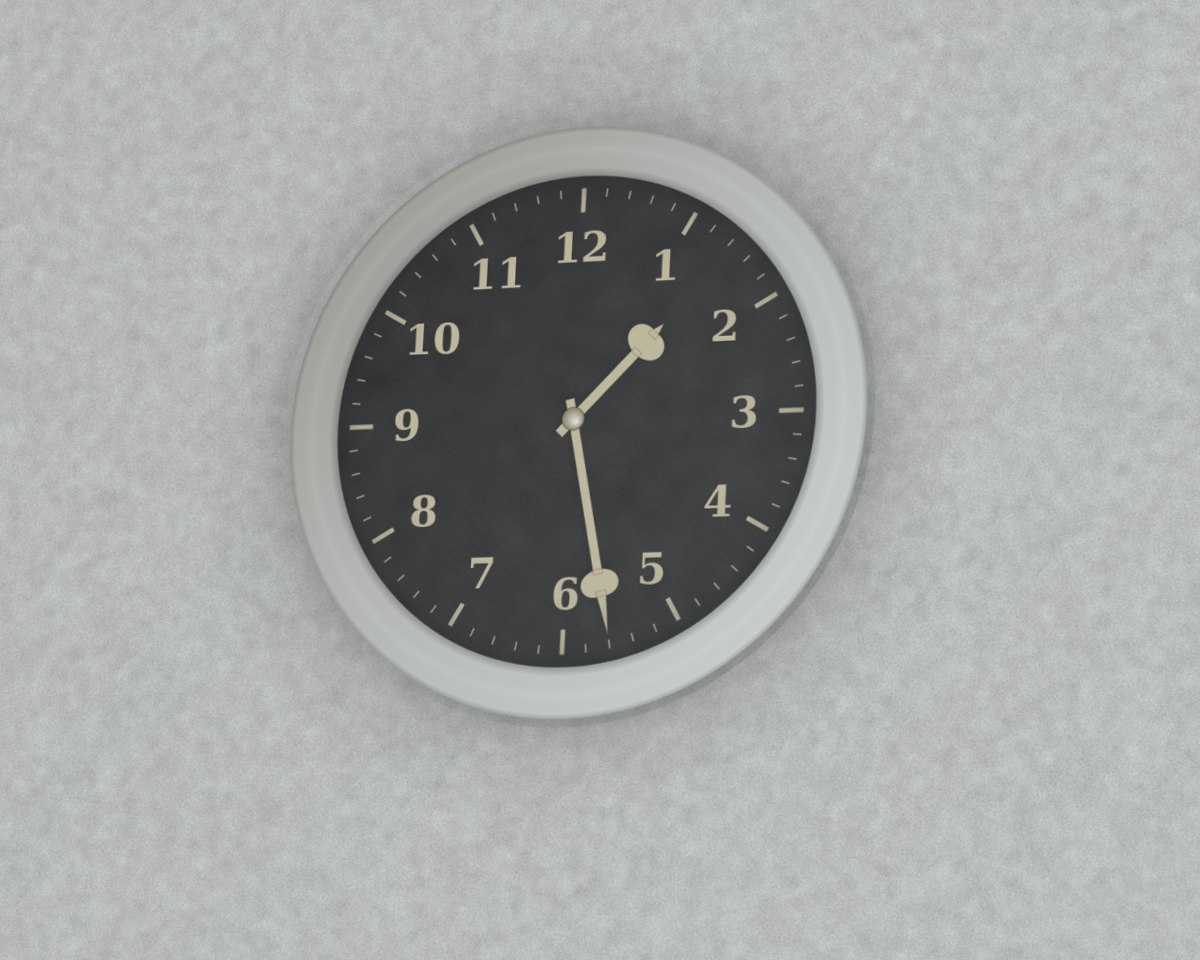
1:28
